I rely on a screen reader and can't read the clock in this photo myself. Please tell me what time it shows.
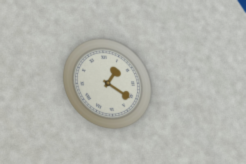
1:21
